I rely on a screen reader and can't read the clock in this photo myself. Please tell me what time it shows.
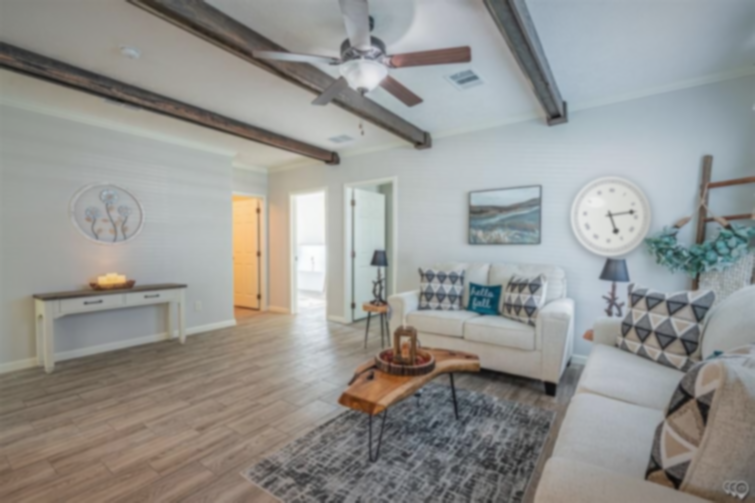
5:13
